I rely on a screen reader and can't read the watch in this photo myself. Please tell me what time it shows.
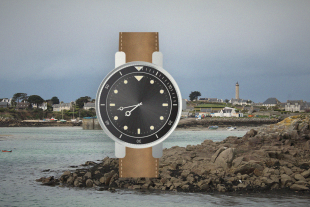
7:43
